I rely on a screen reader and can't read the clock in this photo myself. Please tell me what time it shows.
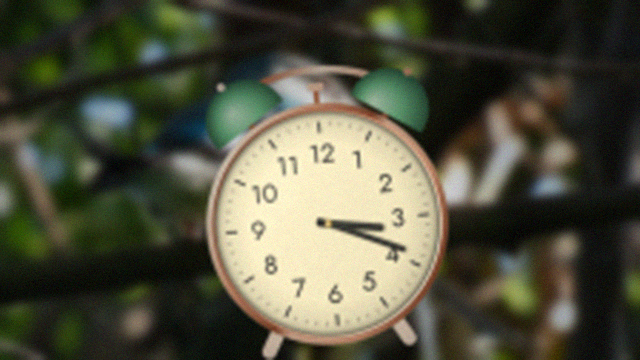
3:19
